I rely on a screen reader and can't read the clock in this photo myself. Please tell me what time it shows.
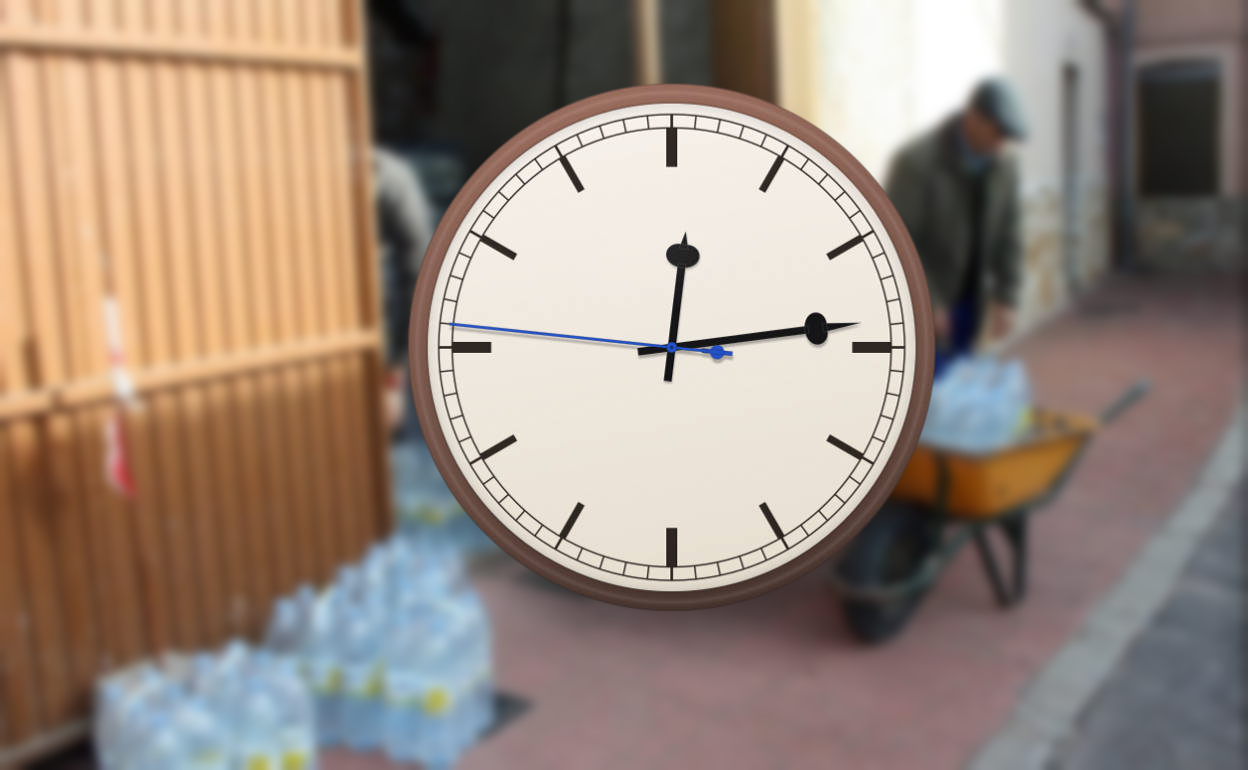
12:13:46
